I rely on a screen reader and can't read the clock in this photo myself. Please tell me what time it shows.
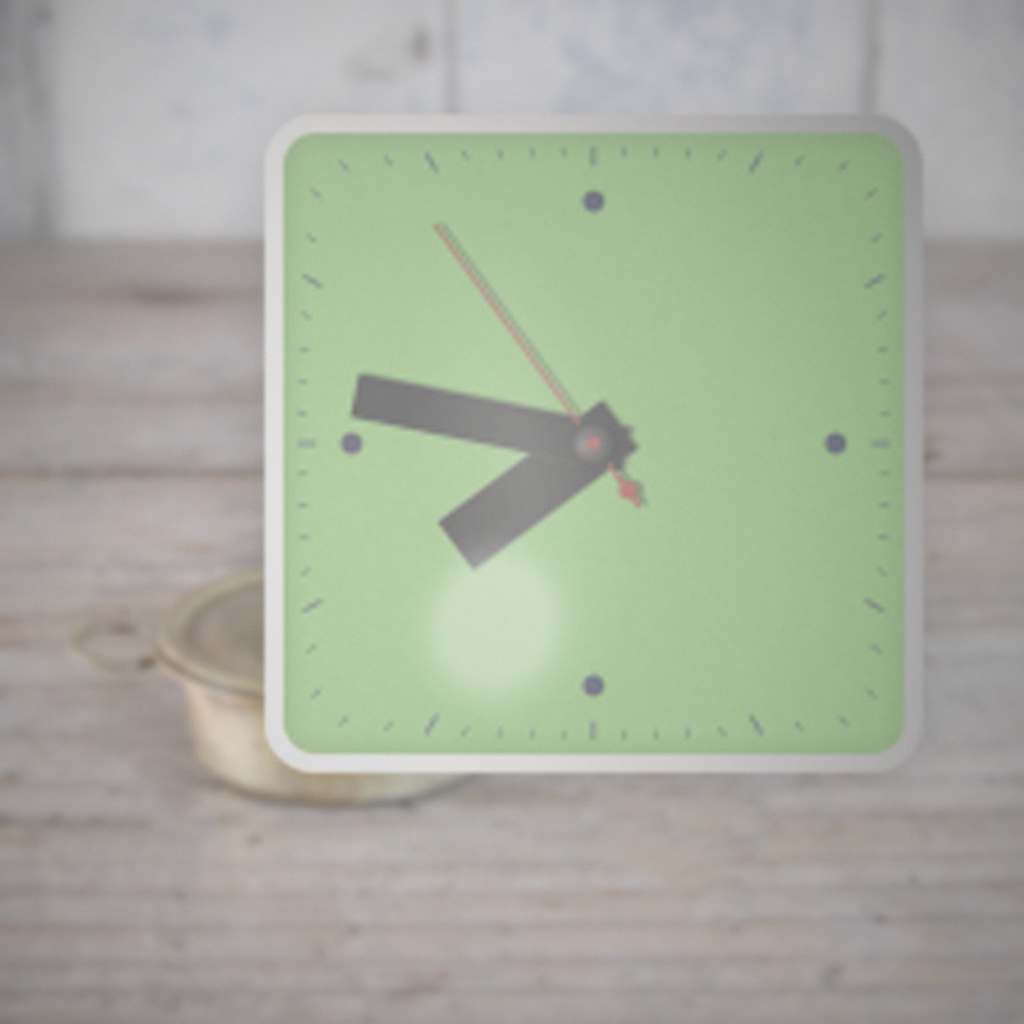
7:46:54
